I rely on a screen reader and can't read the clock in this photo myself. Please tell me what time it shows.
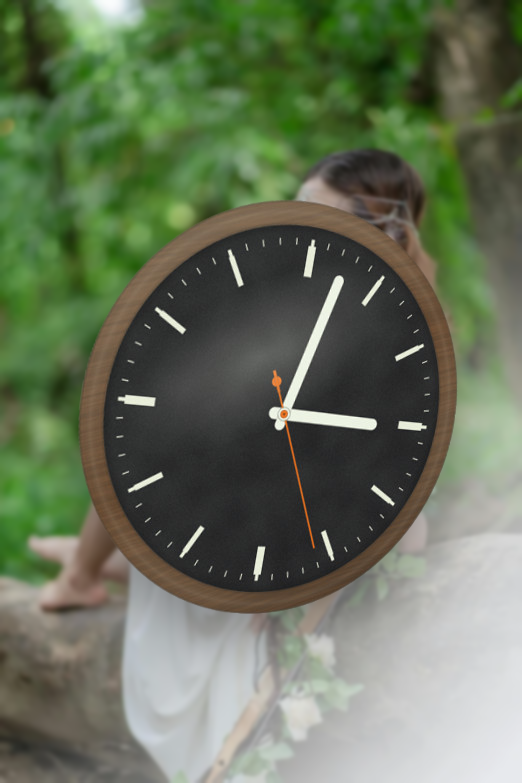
3:02:26
